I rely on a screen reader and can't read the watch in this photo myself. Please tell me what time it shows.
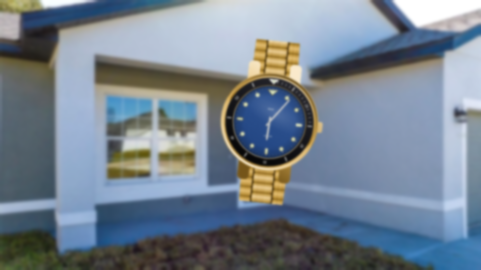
6:06
